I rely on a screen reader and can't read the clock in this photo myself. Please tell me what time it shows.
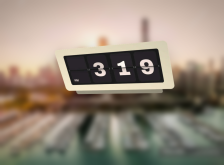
3:19
